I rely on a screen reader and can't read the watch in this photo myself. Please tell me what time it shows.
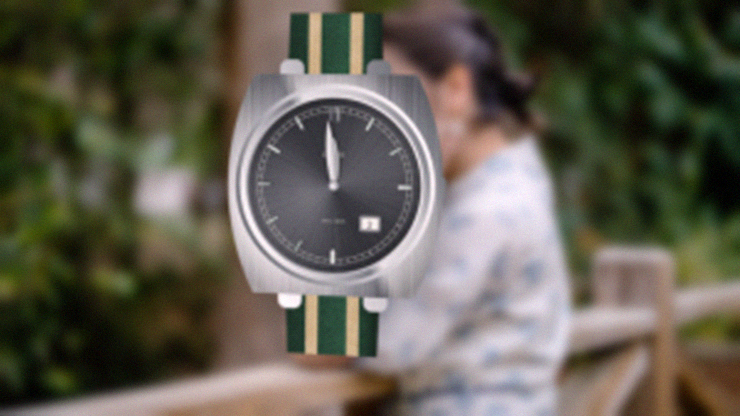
11:59
